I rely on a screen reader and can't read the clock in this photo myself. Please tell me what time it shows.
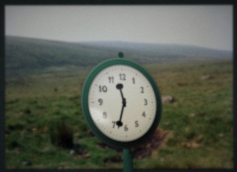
11:33
